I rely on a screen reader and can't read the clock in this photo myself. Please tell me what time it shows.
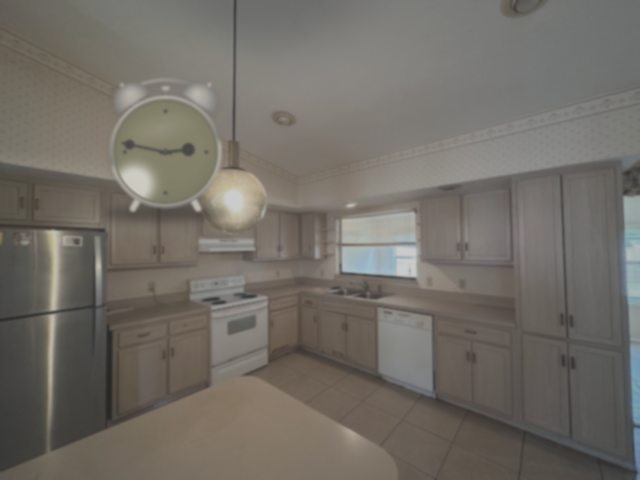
2:47
